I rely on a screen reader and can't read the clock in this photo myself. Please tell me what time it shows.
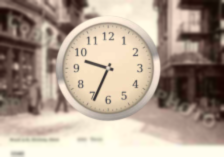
9:34
